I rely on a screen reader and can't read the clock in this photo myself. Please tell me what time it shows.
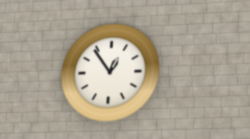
12:54
